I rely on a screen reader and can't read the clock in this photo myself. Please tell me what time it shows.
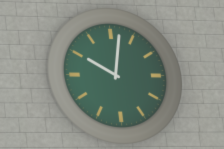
10:02
